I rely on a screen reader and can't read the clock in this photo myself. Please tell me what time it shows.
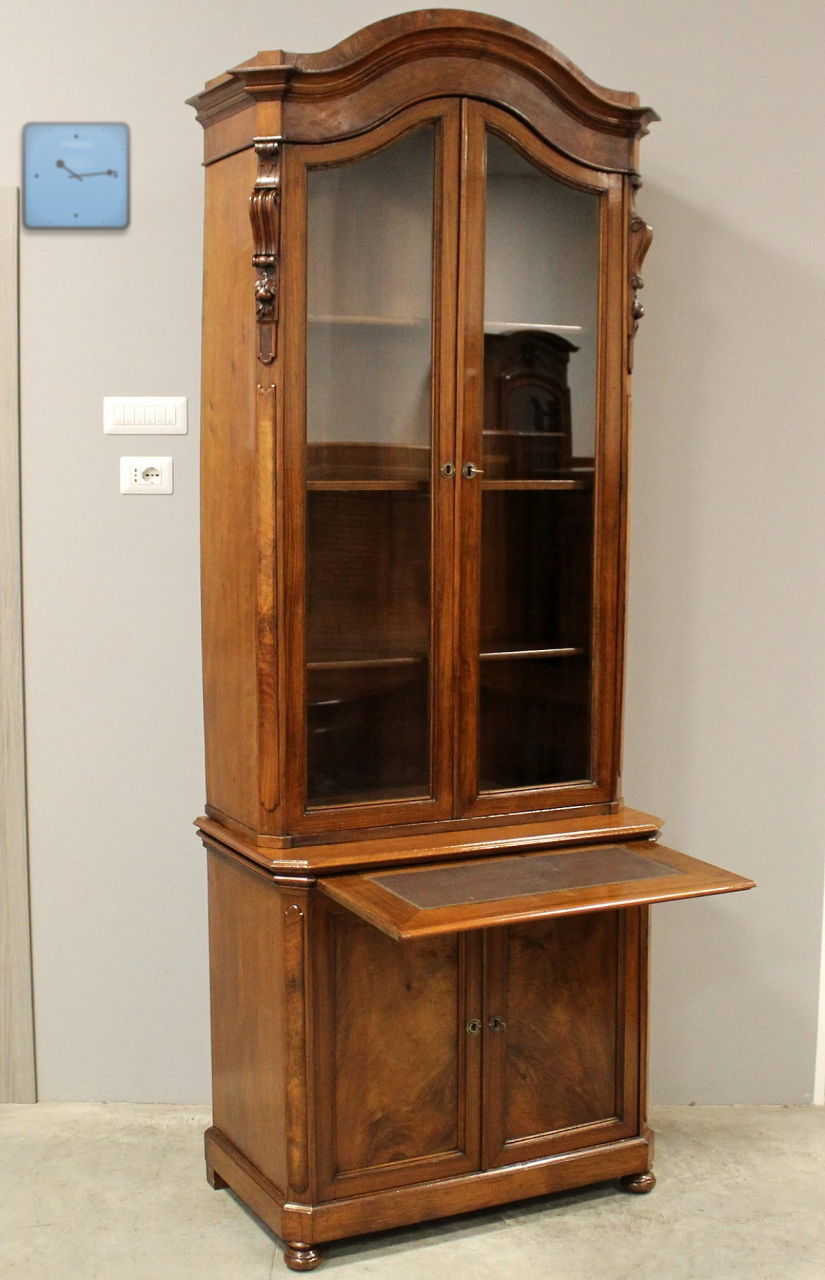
10:14
